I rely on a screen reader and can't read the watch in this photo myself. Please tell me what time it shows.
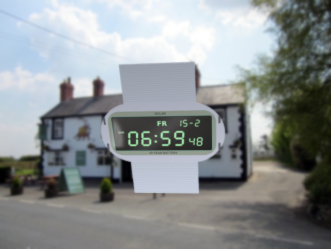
6:59:48
